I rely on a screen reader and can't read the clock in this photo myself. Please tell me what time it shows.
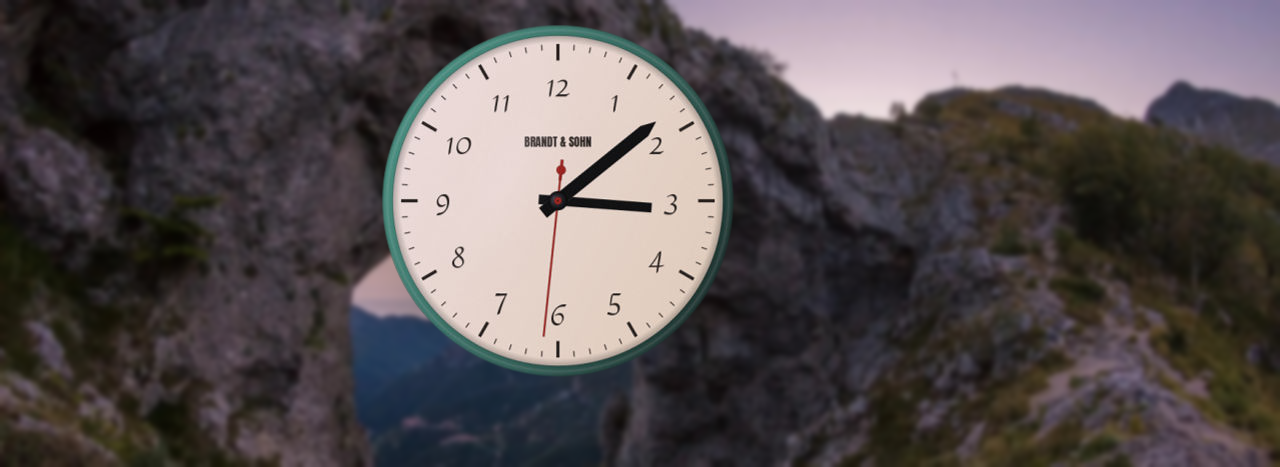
3:08:31
